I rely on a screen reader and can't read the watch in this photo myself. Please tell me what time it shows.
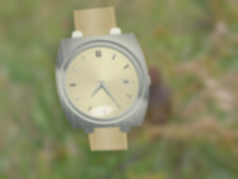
7:25
